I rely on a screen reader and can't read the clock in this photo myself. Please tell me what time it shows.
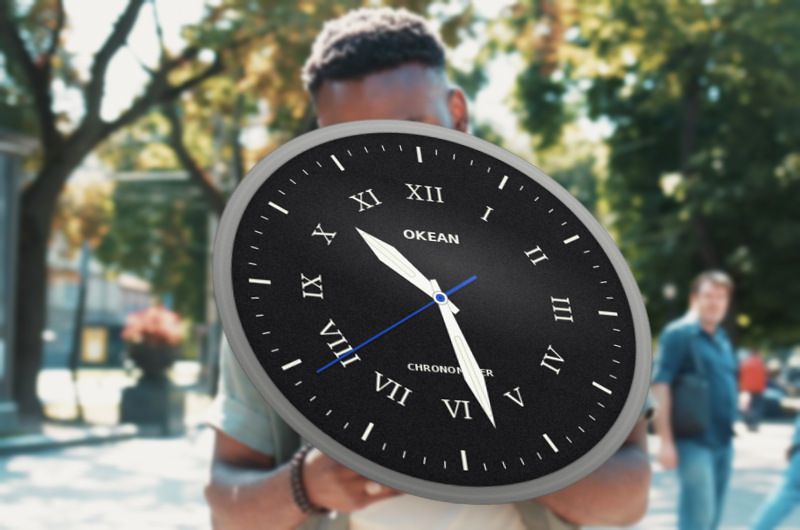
10:27:39
